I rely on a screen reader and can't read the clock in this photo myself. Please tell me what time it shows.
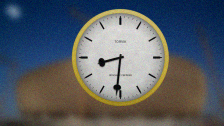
8:31
